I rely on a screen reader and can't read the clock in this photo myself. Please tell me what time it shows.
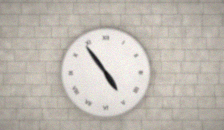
4:54
